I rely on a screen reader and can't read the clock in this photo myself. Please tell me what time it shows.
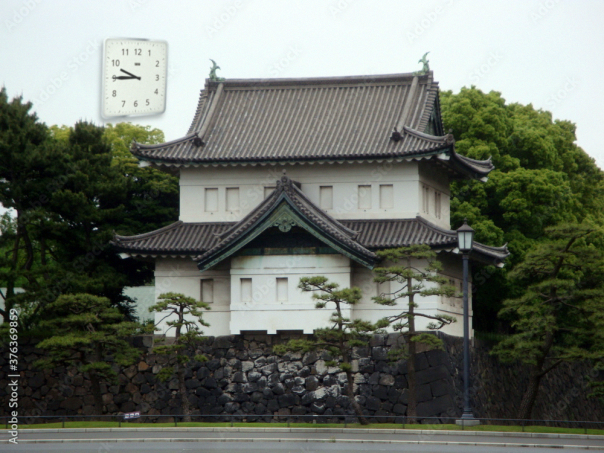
9:45
